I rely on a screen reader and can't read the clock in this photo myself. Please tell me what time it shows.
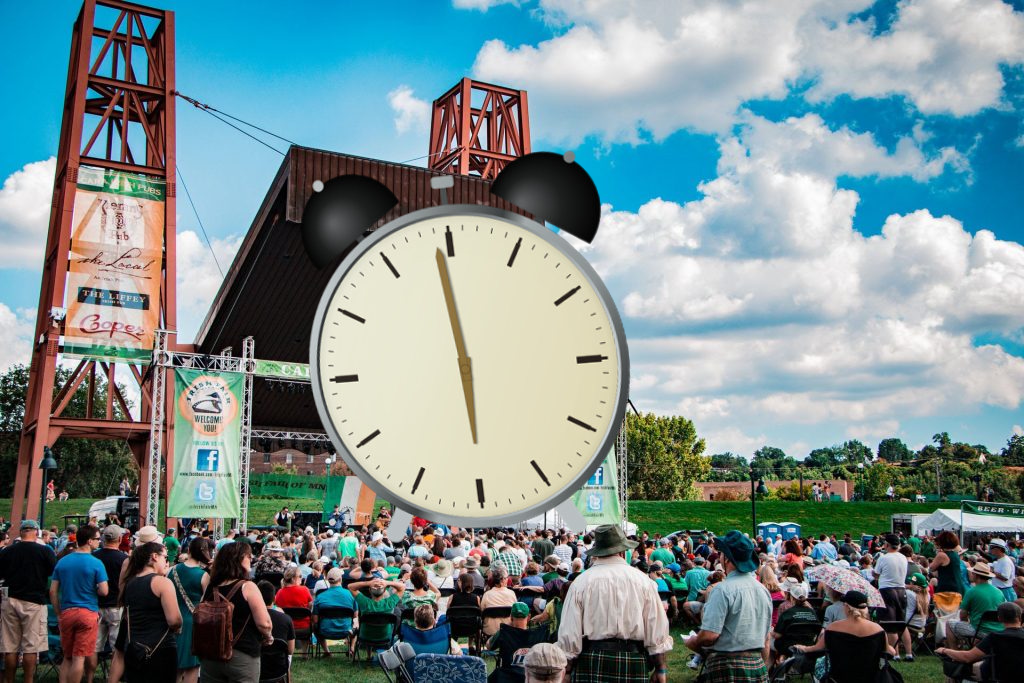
5:59
